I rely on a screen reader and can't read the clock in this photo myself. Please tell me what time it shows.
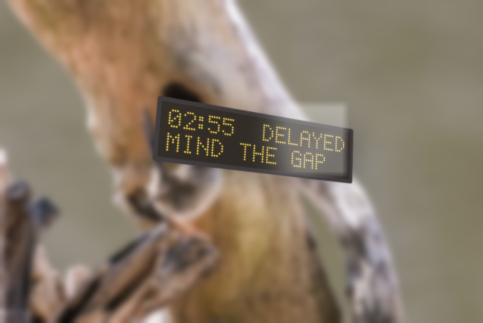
2:55
